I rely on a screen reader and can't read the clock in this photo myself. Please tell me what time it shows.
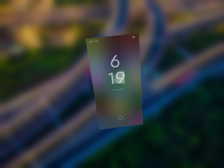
6:19
